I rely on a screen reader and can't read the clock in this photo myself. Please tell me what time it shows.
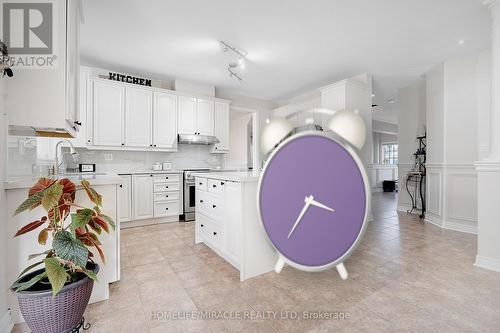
3:36
